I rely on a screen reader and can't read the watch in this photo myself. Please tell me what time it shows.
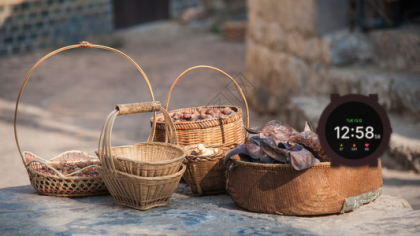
12:58
